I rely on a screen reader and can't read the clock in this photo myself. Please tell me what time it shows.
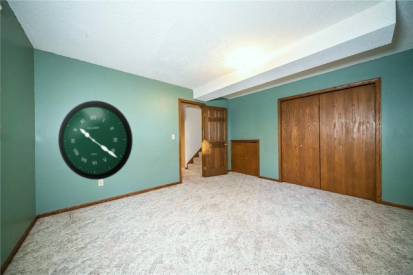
10:21
